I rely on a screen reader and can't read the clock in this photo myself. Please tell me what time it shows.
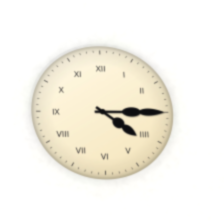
4:15
